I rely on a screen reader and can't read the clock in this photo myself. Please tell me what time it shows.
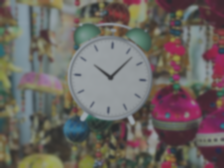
10:07
